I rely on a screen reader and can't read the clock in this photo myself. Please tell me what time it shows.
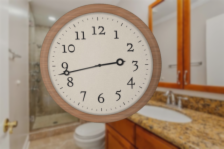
2:43
